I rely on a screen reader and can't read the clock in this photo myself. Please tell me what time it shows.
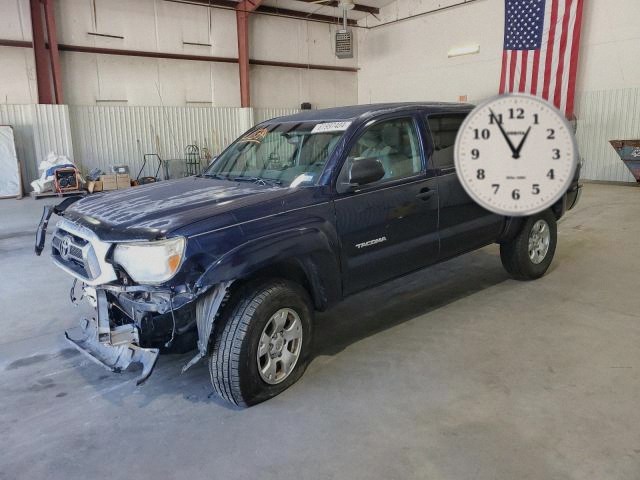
12:55
